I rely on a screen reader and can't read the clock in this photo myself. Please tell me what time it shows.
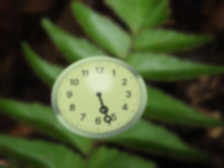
5:27
